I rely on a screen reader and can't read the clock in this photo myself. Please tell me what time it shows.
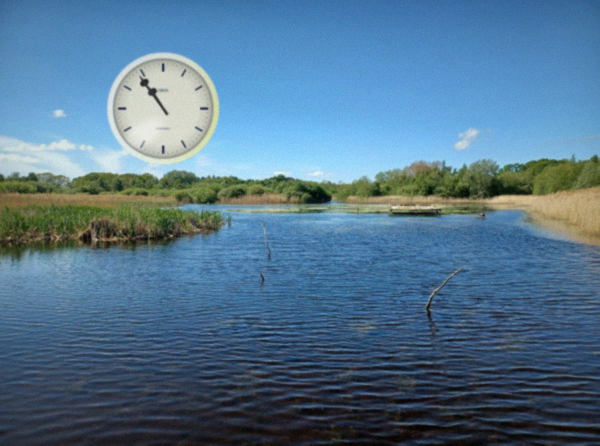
10:54
